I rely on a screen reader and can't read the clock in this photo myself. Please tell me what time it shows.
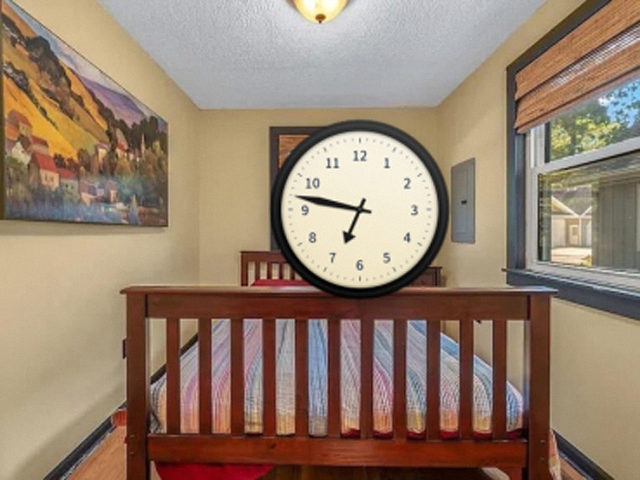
6:47
